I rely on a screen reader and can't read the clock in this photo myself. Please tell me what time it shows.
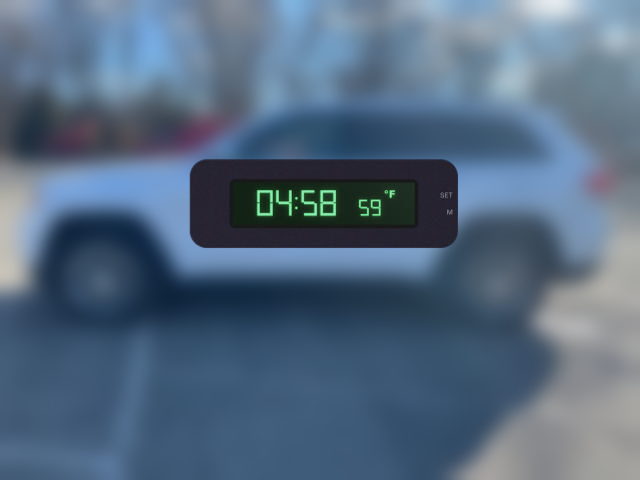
4:58
